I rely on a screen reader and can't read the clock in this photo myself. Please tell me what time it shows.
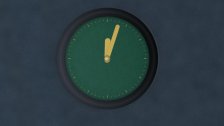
12:03
